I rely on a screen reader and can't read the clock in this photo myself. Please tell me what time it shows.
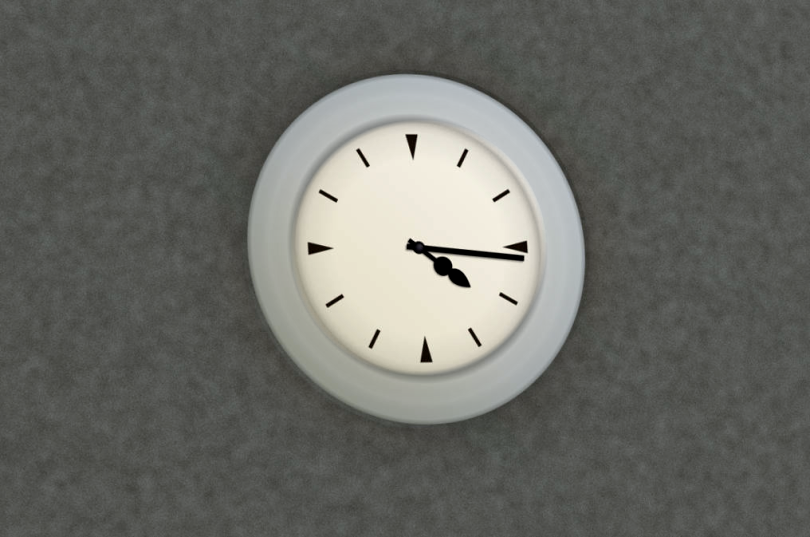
4:16
